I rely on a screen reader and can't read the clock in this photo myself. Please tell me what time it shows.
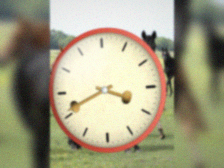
3:41
